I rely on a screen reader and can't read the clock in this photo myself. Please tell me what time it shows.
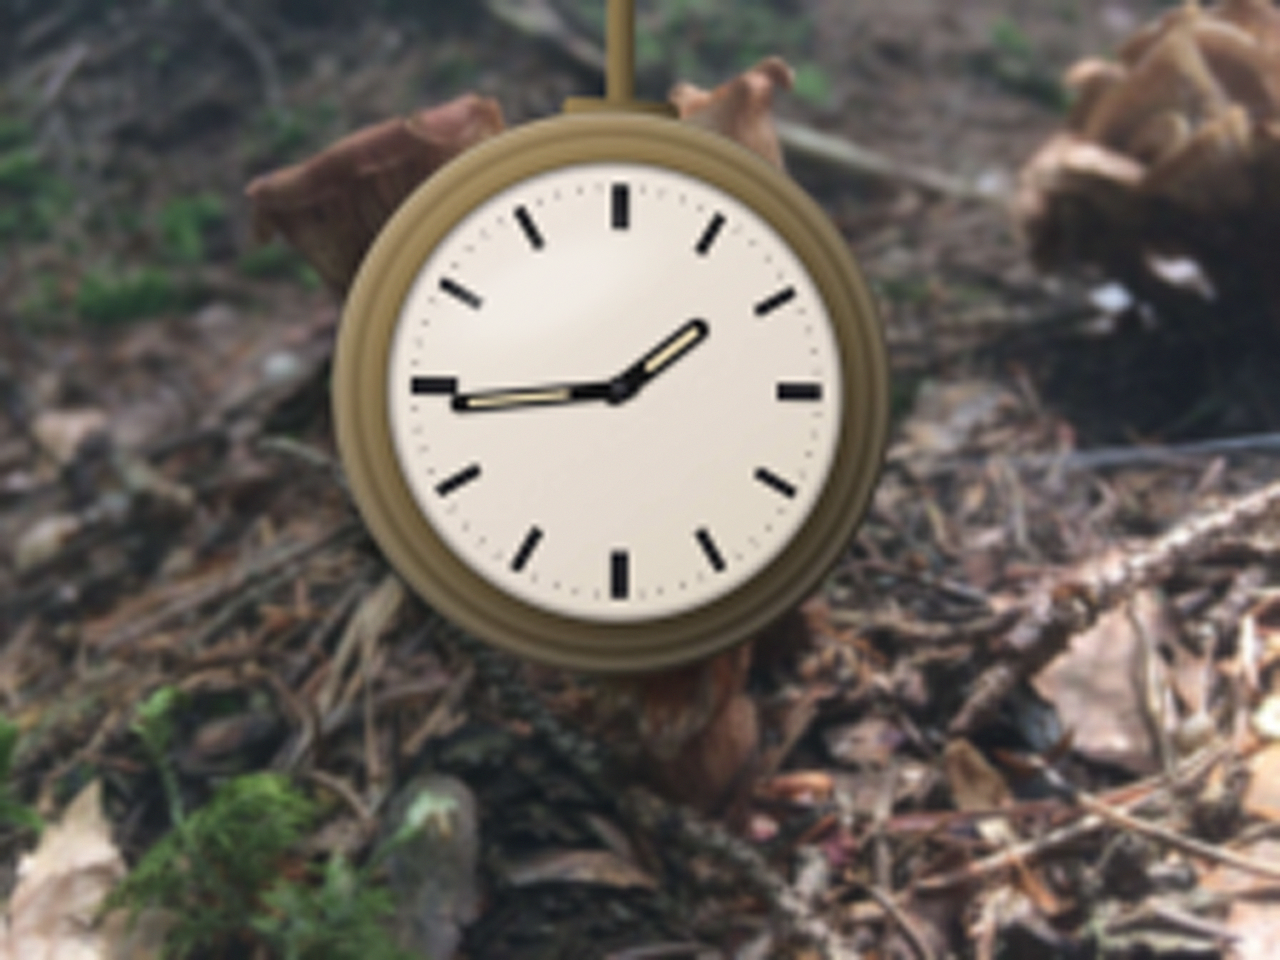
1:44
